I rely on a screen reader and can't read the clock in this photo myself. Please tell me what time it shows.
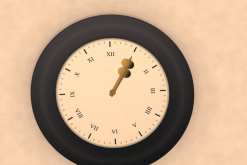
1:05
